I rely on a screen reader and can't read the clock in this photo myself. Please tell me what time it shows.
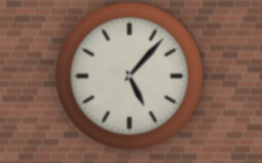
5:07
